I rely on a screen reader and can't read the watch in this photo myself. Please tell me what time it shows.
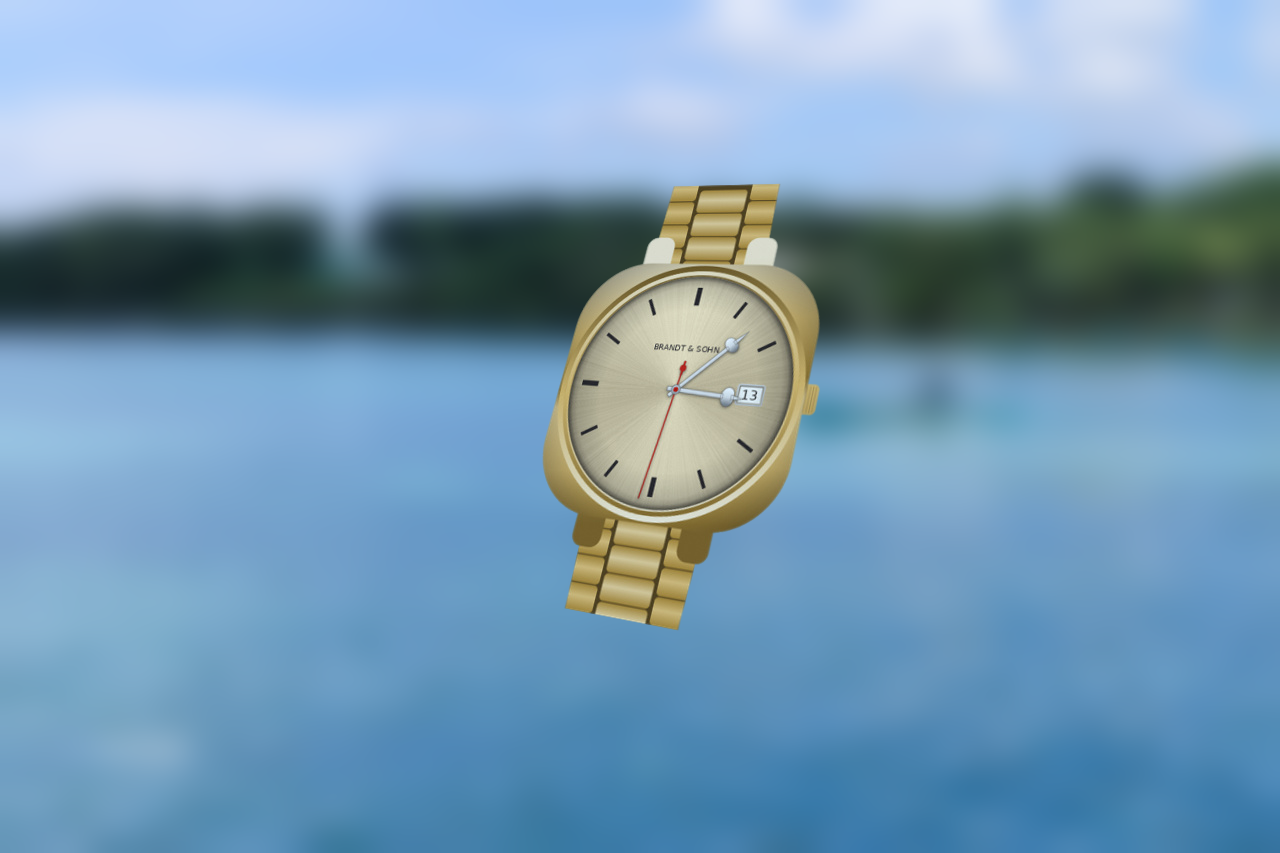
3:07:31
